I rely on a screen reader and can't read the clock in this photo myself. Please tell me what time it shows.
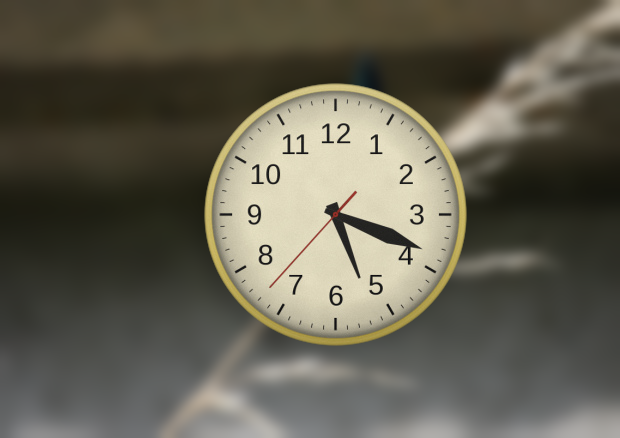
5:18:37
